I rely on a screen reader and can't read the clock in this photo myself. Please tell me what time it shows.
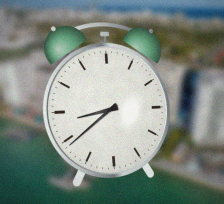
8:39
